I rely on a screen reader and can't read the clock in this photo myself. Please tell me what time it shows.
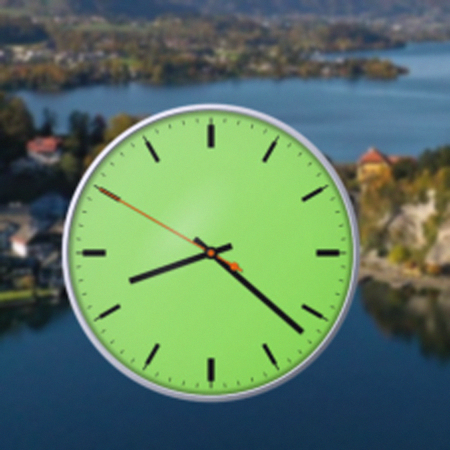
8:21:50
